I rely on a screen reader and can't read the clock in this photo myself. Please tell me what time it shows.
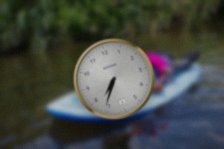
7:36
